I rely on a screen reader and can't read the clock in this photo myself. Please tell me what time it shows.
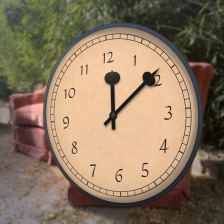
12:09
